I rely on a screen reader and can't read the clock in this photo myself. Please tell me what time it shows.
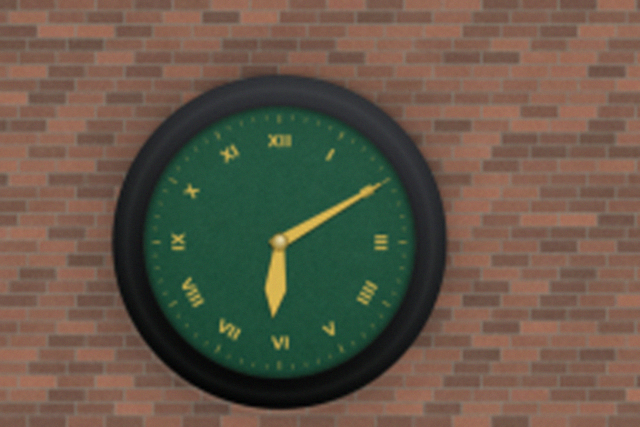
6:10
